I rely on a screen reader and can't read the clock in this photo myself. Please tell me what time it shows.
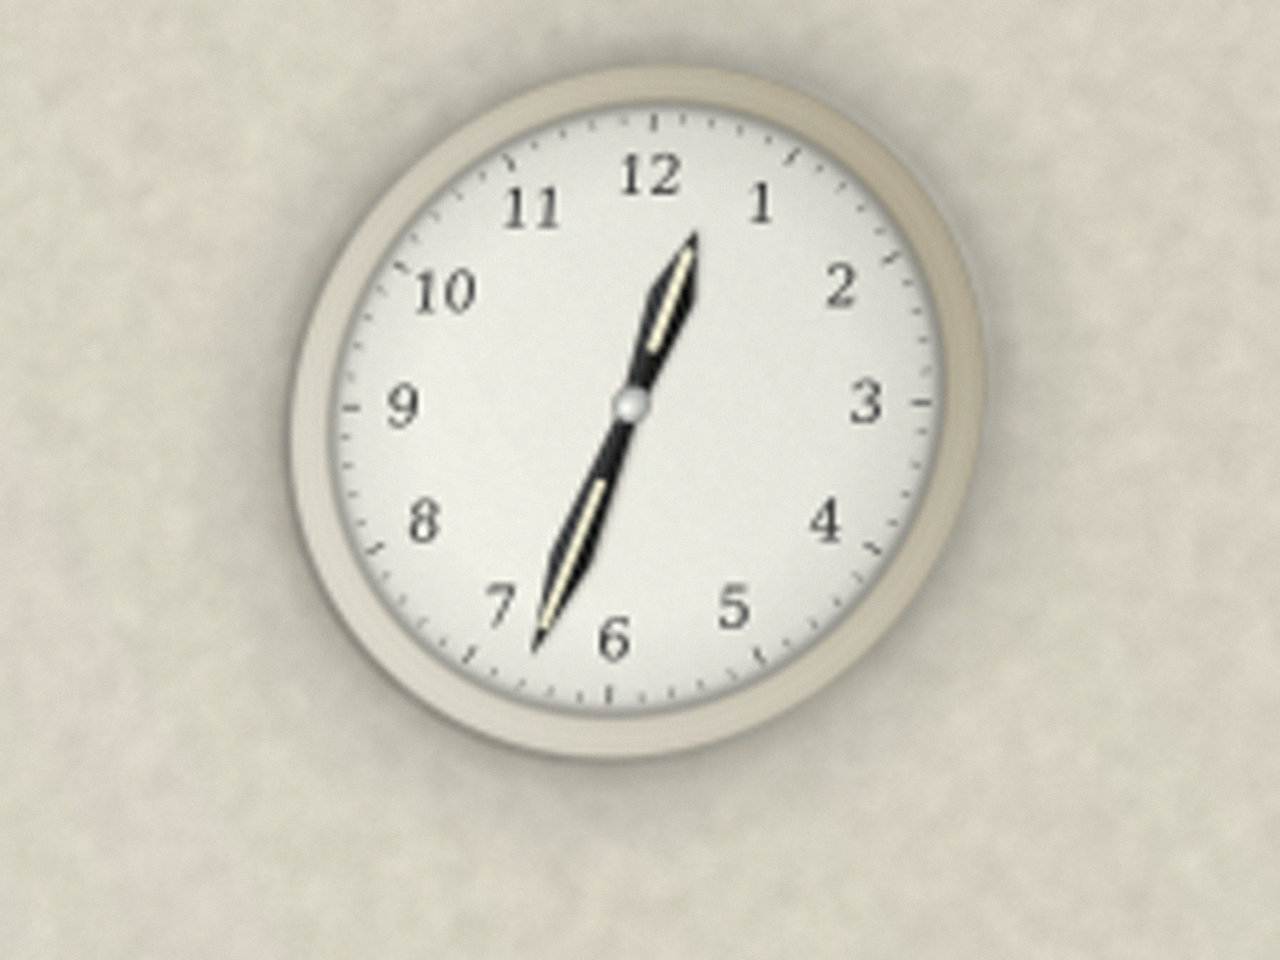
12:33
